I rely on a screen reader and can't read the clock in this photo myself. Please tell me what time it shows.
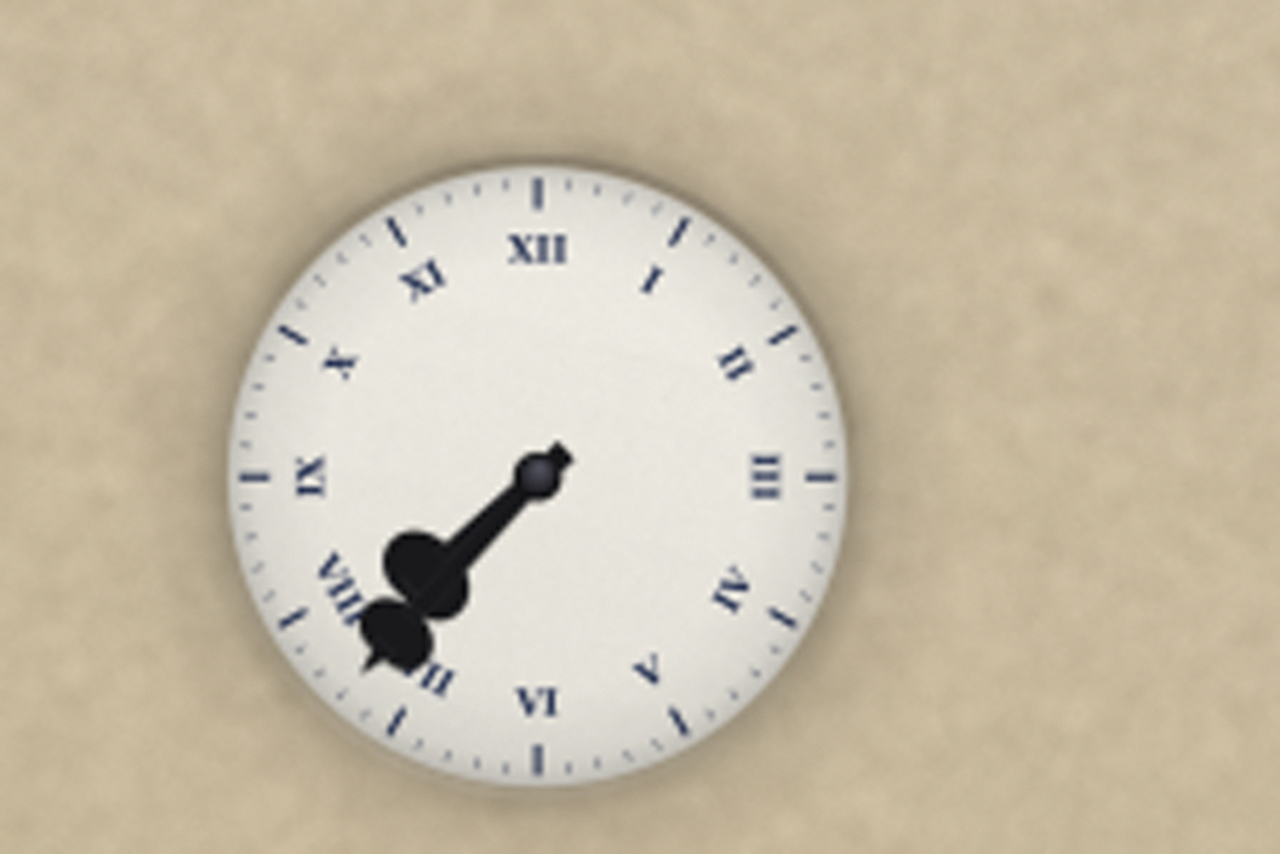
7:37
